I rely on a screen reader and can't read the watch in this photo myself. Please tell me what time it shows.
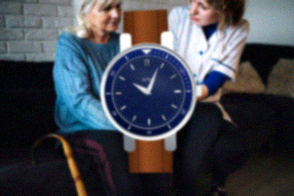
10:04
